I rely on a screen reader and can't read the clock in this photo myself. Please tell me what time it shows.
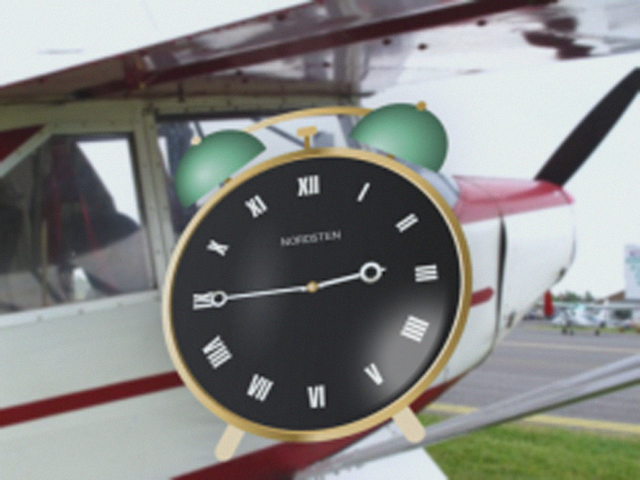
2:45
